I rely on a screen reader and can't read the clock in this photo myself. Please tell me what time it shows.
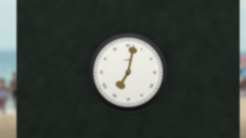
7:02
